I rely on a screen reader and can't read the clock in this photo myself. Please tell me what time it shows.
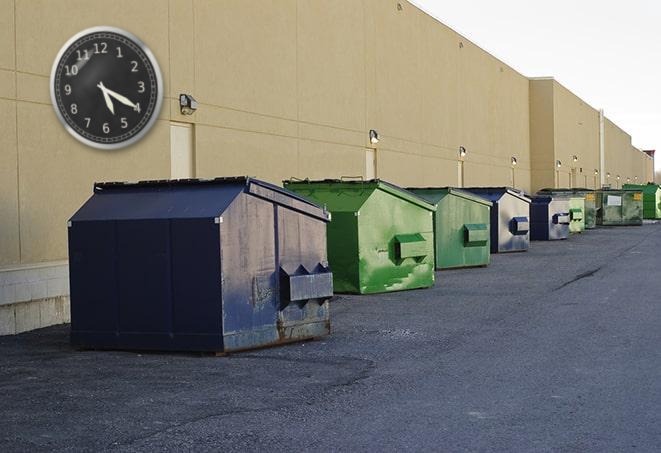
5:20
